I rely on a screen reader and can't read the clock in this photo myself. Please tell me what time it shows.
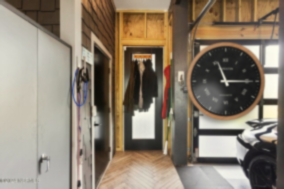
11:15
